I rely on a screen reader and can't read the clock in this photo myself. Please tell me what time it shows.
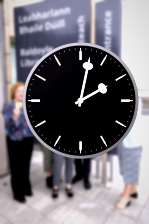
2:02
